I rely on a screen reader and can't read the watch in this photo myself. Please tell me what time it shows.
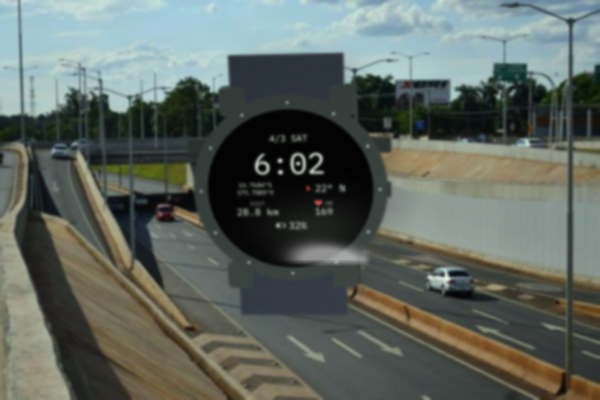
6:02
